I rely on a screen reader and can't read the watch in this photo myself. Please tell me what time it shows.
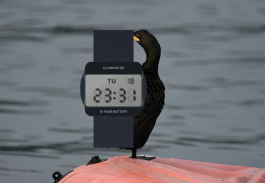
23:31
